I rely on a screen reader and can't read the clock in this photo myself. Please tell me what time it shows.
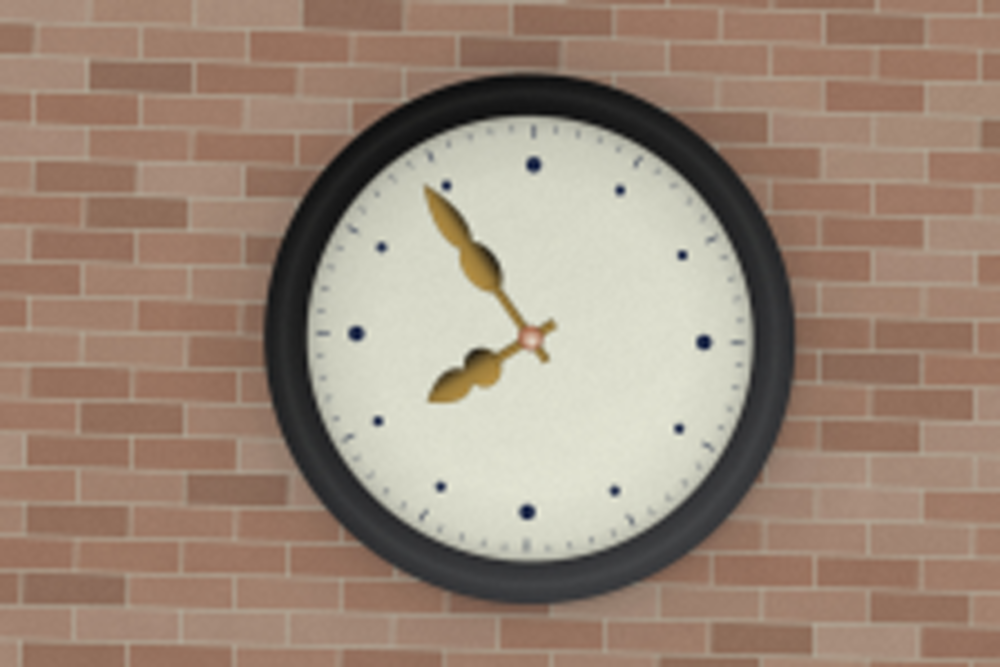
7:54
